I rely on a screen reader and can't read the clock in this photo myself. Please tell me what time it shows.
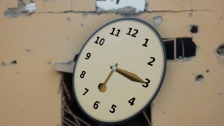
6:15
